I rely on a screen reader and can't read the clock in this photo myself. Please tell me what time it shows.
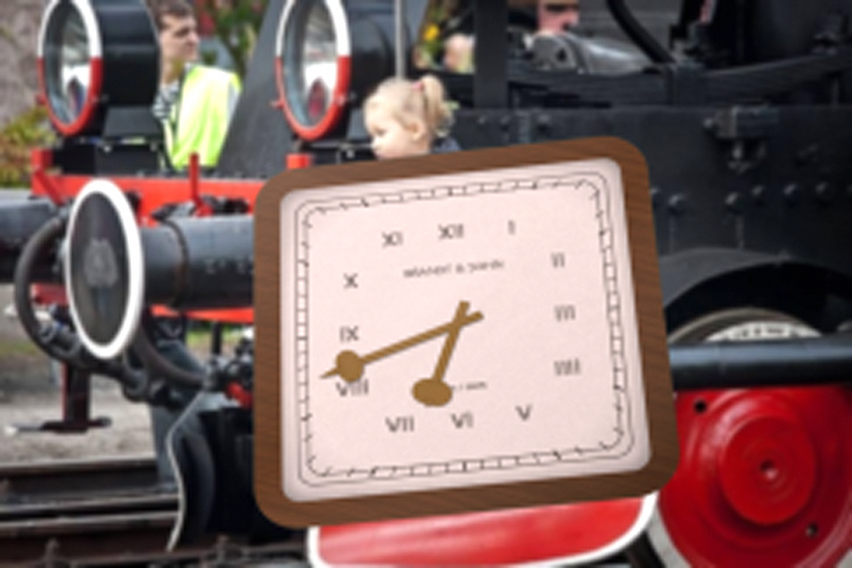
6:42
